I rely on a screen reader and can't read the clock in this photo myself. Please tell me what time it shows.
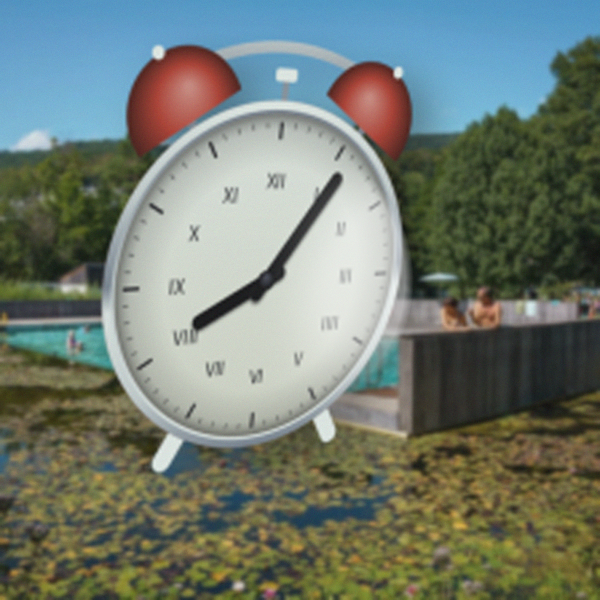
8:06
